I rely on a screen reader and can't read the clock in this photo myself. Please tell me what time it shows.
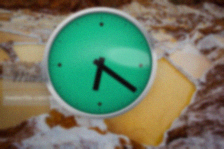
6:21
